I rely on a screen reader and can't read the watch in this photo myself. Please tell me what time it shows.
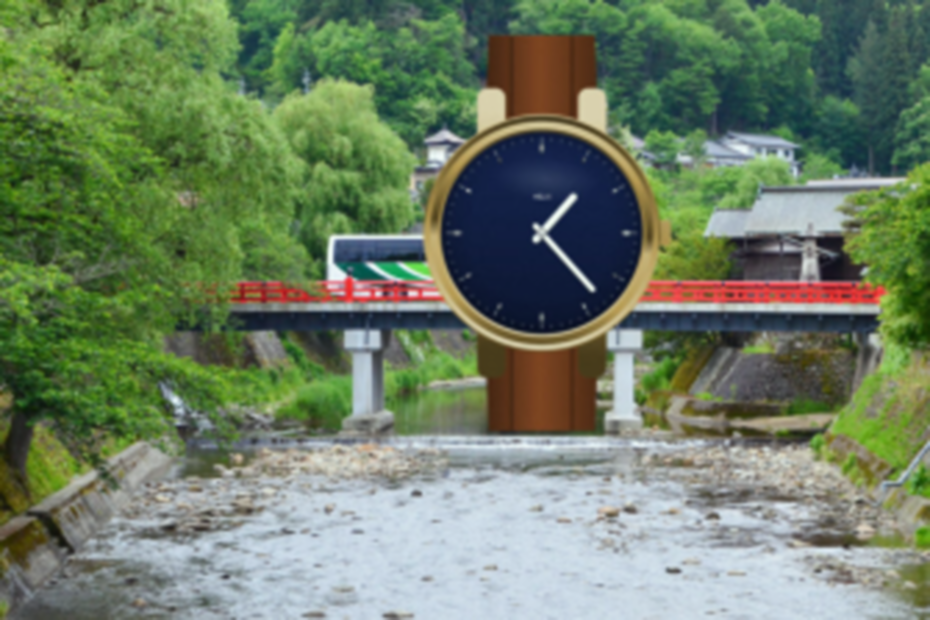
1:23
